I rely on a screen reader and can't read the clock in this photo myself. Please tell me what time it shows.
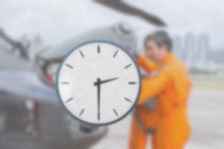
2:30
